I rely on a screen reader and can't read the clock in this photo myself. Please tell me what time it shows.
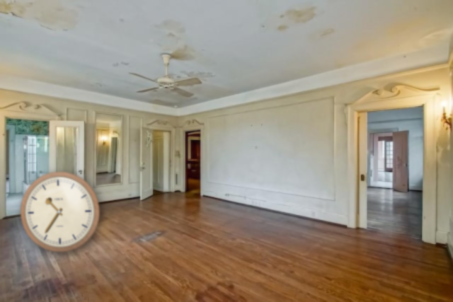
10:36
